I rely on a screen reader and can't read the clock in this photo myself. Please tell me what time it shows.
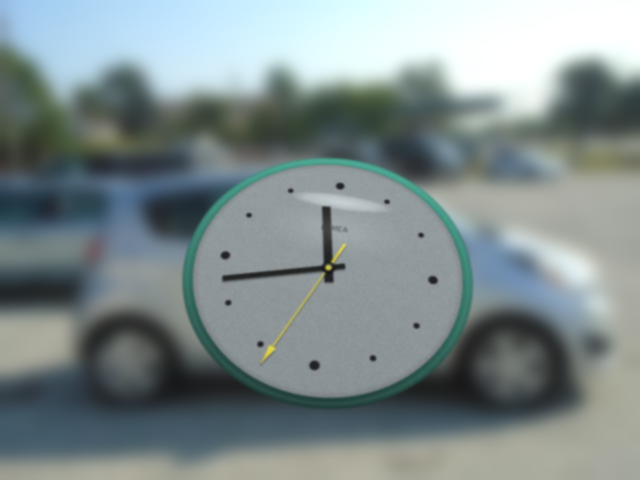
11:42:34
